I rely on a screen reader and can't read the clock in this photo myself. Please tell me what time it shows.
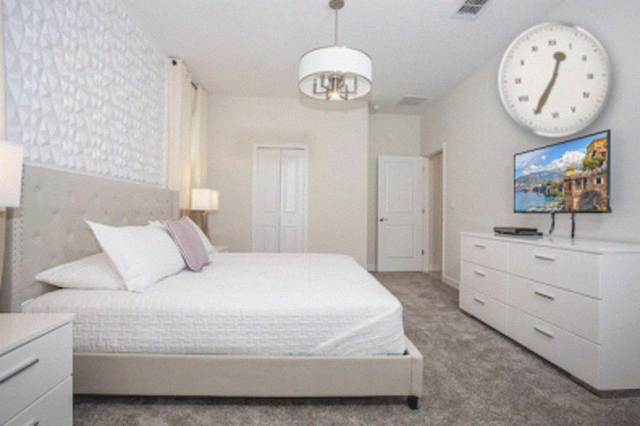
12:35
